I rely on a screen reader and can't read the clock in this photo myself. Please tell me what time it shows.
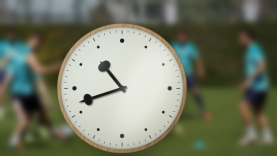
10:42
